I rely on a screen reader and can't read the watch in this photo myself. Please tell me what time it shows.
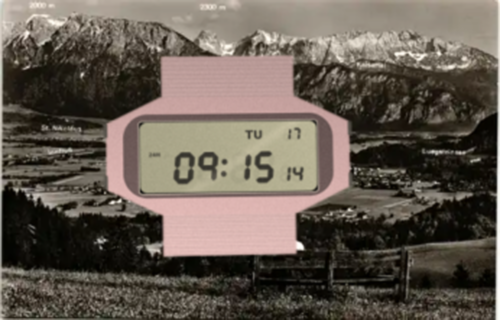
9:15:14
